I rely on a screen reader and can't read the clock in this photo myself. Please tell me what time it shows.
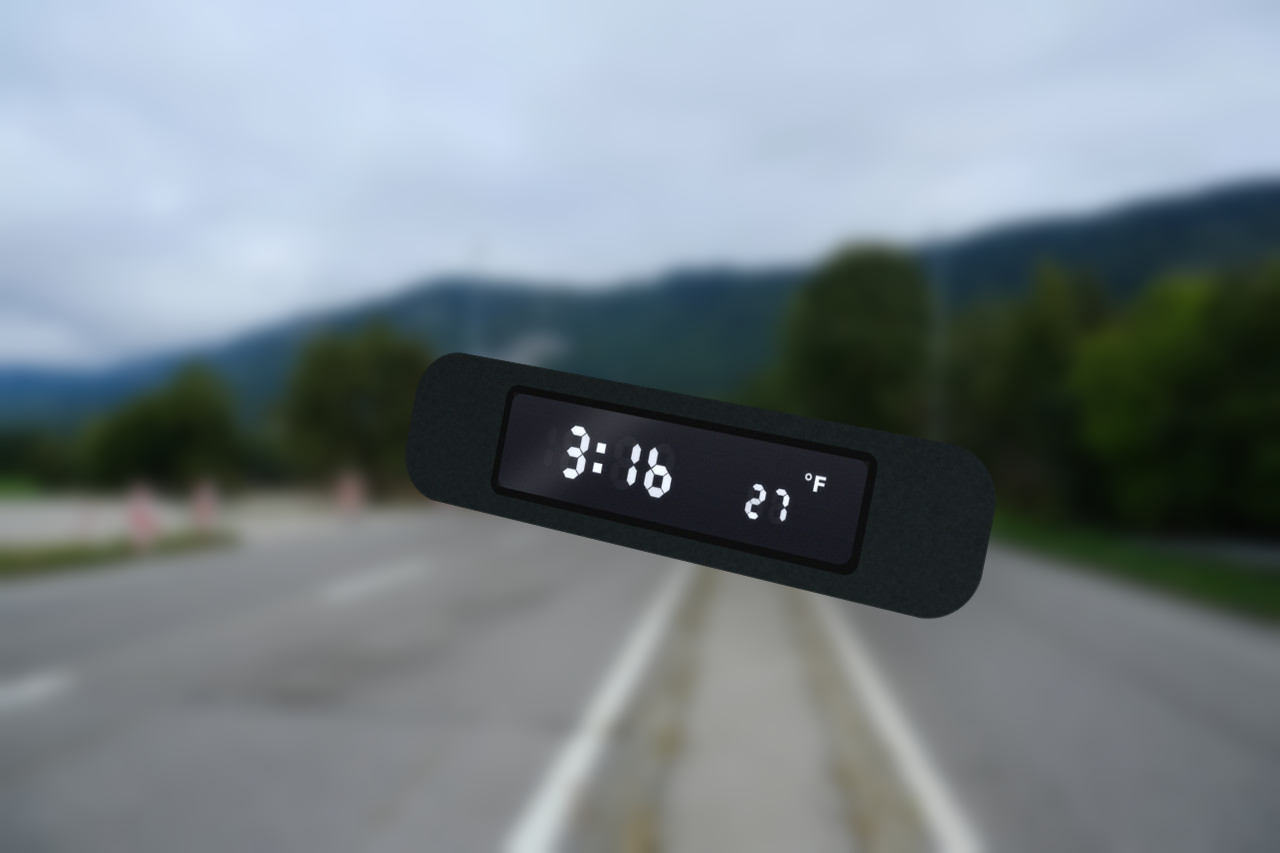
3:16
